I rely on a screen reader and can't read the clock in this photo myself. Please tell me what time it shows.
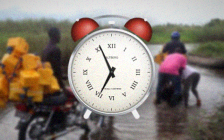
6:56
